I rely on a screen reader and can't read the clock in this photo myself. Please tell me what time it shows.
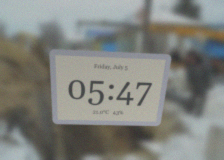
5:47
